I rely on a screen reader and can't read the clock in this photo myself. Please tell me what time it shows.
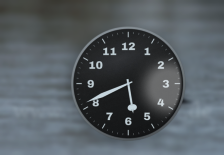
5:41
